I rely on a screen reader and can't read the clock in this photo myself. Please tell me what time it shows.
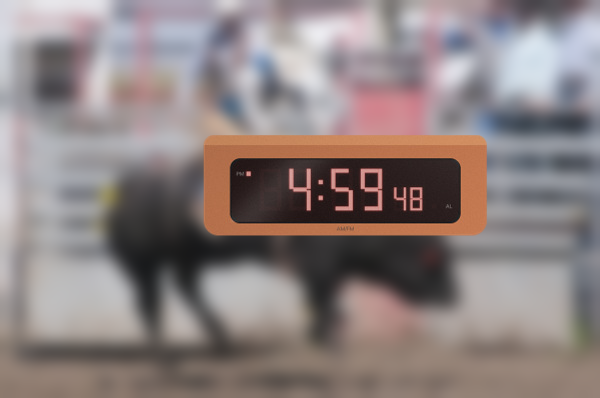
4:59:48
